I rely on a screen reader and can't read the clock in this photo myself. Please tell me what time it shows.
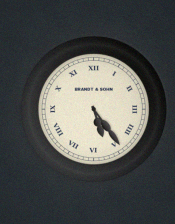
5:24
